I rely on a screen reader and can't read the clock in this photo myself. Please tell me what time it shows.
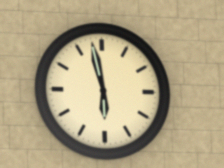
5:58
